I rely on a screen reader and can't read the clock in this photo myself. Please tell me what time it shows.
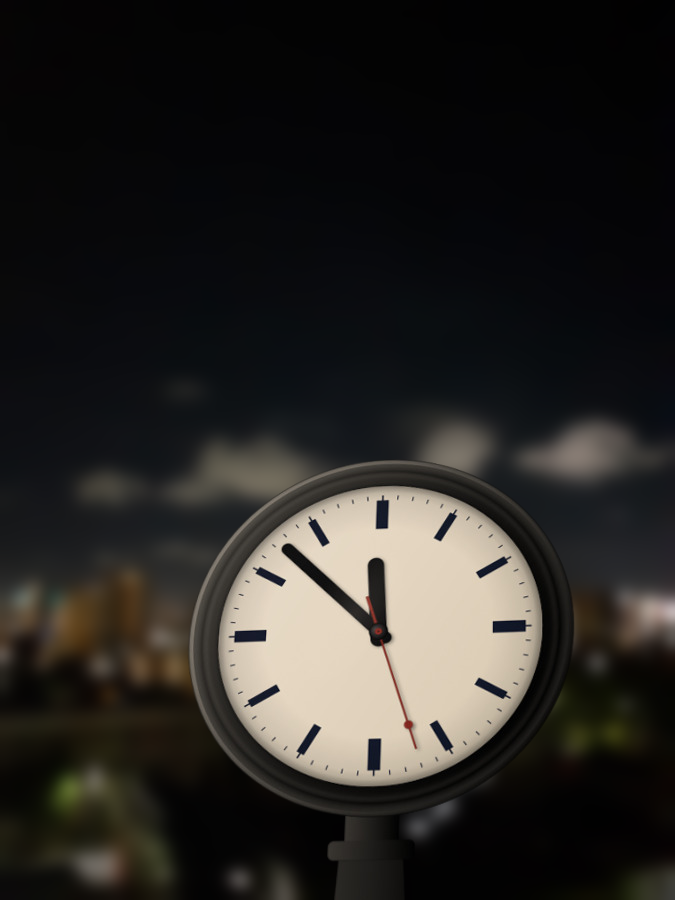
11:52:27
